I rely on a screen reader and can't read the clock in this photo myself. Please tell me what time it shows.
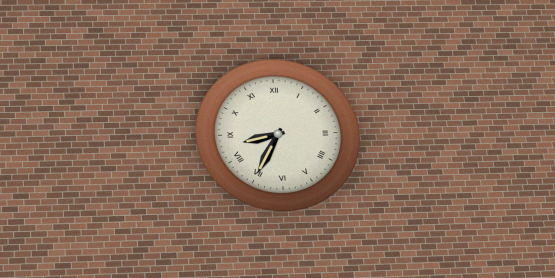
8:35
